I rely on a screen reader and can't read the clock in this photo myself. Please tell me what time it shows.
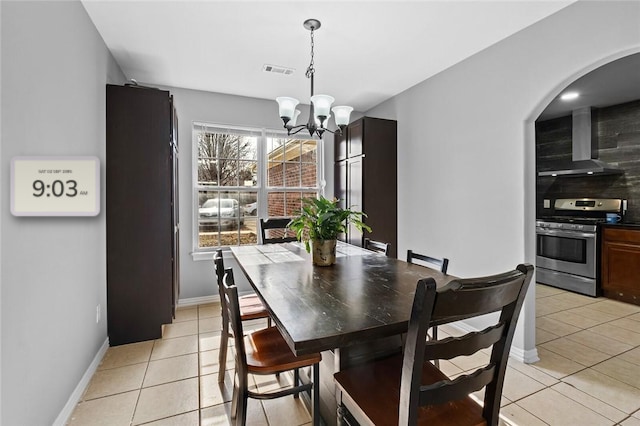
9:03
